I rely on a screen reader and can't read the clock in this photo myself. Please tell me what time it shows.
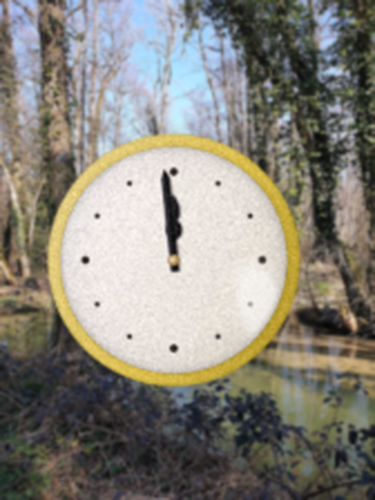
11:59
